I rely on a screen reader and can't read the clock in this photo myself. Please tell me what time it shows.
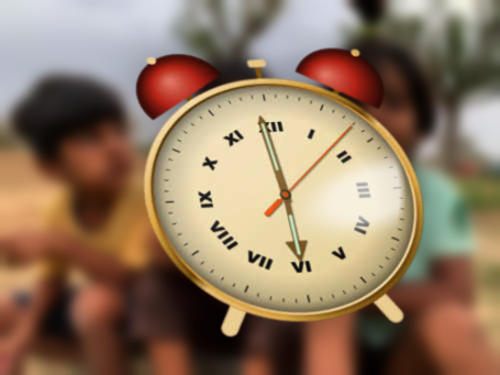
5:59:08
